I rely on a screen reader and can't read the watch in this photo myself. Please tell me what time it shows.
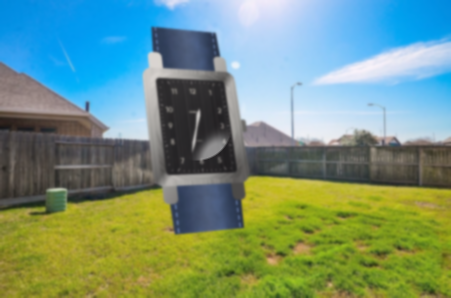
12:33
